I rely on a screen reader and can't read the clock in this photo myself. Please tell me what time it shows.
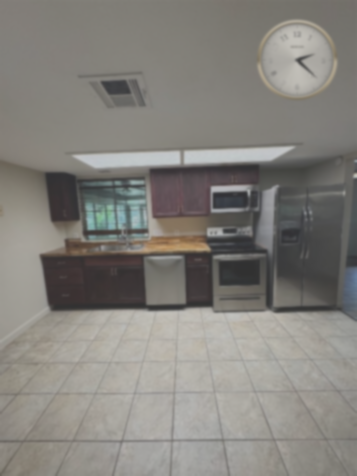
2:22
